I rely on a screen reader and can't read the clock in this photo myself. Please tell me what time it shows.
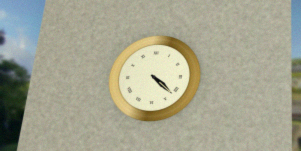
4:22
